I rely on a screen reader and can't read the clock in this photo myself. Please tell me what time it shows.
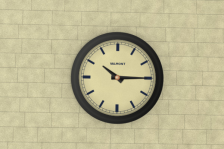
10:15
